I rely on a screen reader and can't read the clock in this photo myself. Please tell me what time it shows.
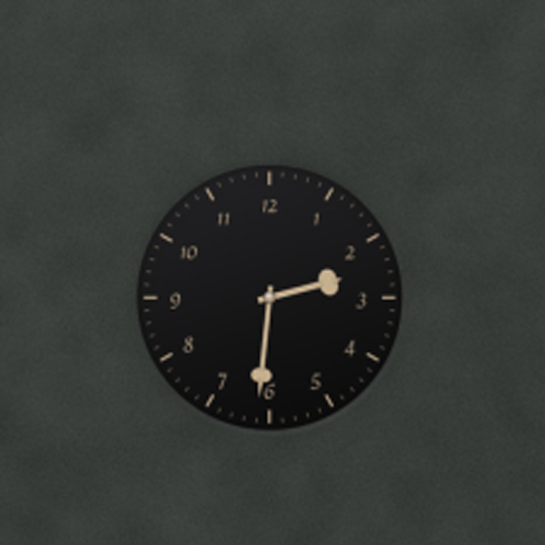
2:31
